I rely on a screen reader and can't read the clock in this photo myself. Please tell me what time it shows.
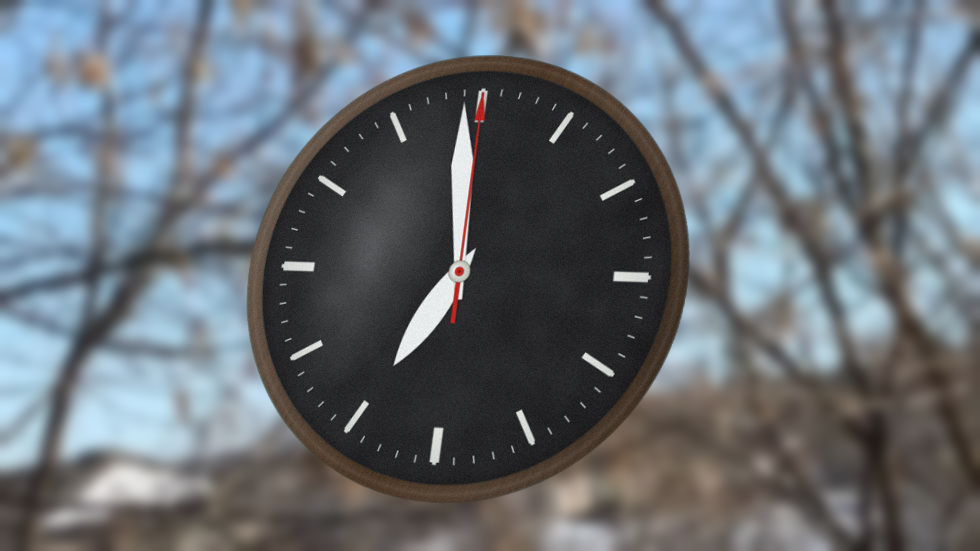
6:59:00
